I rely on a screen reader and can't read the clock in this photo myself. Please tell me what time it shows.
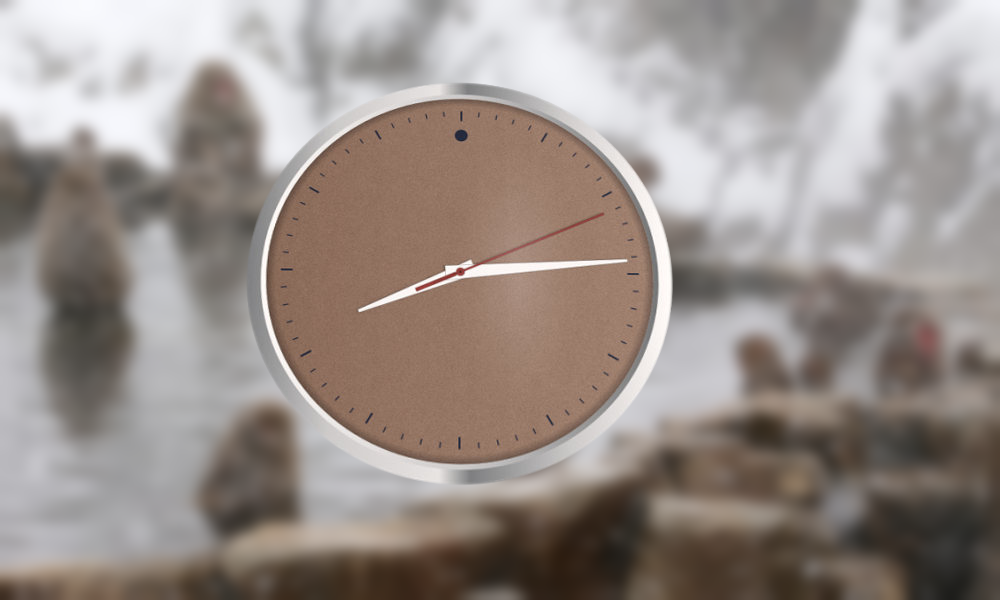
8:14:11
